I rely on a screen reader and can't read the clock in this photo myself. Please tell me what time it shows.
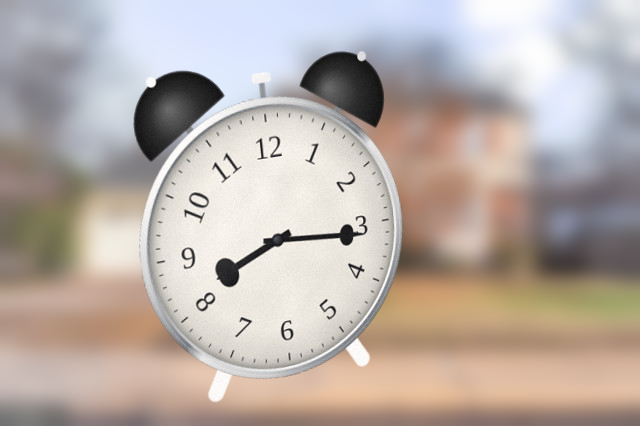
8:16
